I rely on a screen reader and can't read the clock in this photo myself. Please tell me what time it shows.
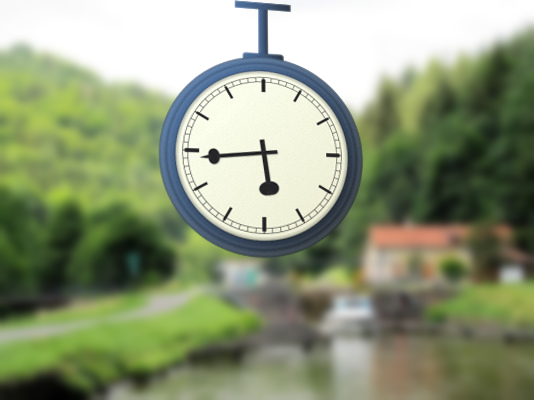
5:44
